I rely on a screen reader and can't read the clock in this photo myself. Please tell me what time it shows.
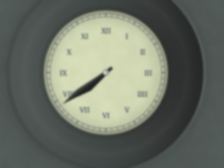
7:39
